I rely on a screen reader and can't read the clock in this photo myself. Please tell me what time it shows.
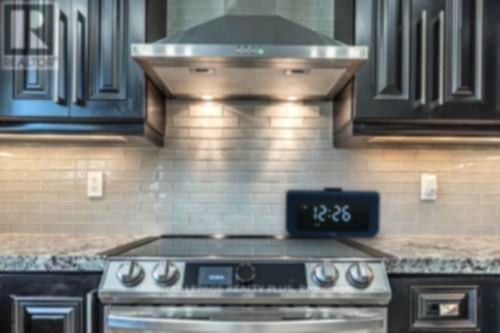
12:26
